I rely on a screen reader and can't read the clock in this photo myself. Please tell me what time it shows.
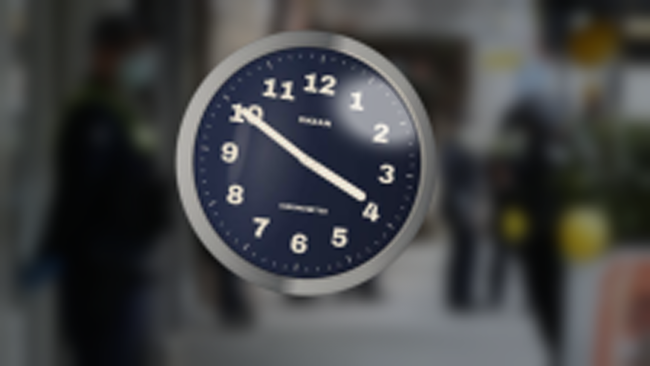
3:50
